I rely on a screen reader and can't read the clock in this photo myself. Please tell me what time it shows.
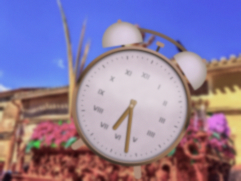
6:27
